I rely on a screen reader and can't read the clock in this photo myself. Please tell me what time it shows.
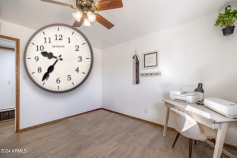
9:36
